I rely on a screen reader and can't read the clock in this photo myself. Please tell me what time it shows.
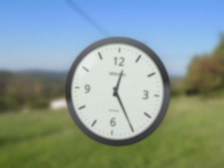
12:25
